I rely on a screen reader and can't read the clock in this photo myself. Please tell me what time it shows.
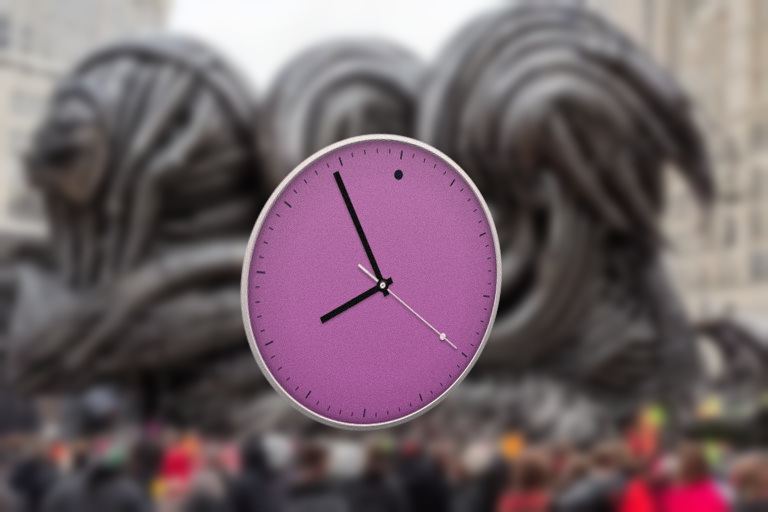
7:54:20
